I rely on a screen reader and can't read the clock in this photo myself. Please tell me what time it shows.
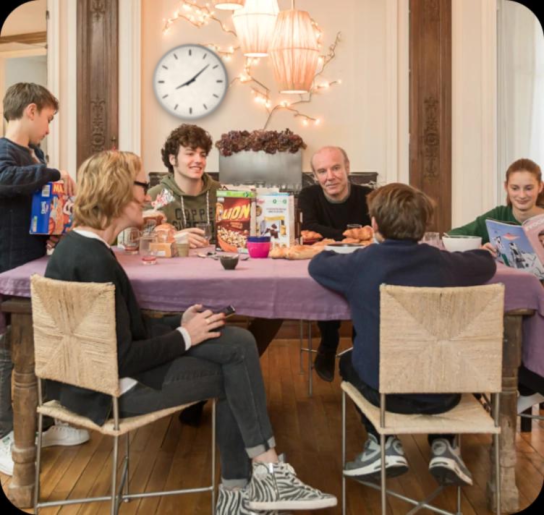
8:08
